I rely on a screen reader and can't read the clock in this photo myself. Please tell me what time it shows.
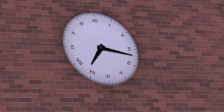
7:17
